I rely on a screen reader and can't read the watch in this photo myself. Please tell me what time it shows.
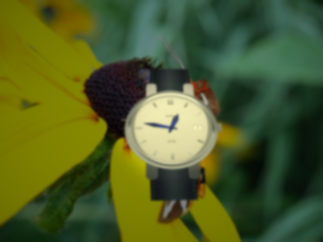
12:47
